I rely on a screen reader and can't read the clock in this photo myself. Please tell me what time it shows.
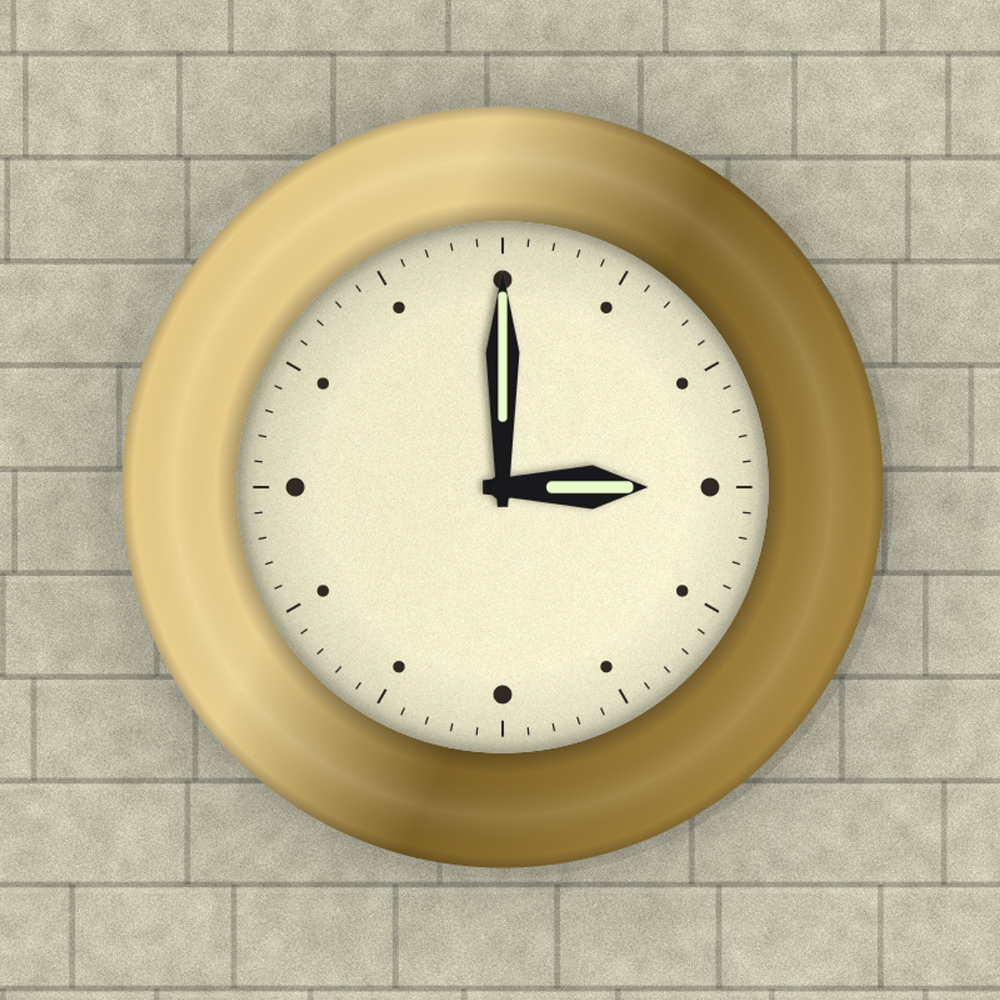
3:00
